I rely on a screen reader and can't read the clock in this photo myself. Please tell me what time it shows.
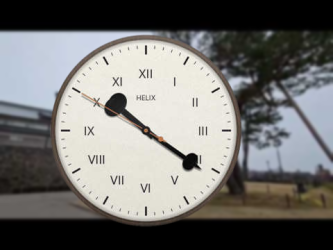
10:20:50
